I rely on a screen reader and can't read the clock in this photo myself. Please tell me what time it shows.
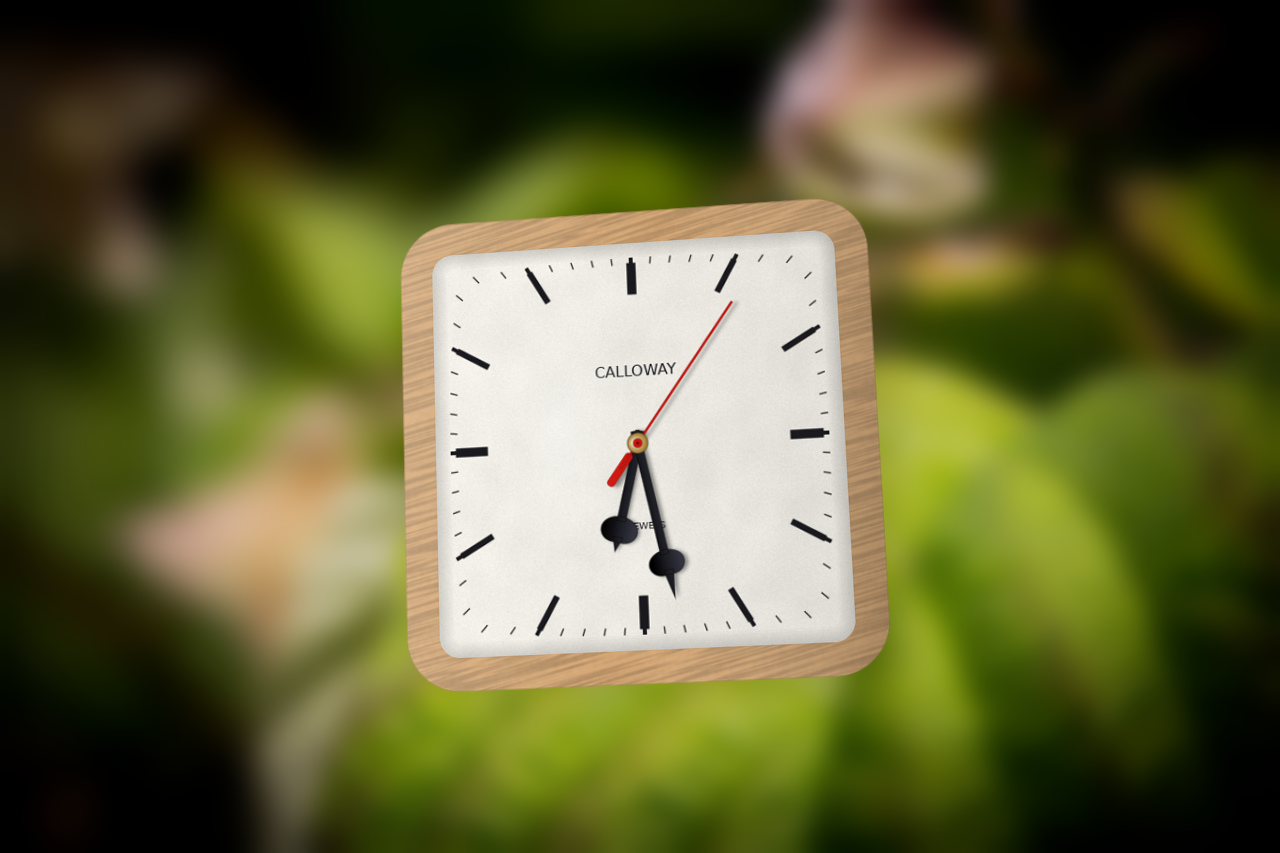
6:28:06
